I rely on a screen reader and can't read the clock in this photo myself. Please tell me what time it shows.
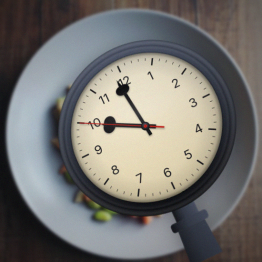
9:58:50
